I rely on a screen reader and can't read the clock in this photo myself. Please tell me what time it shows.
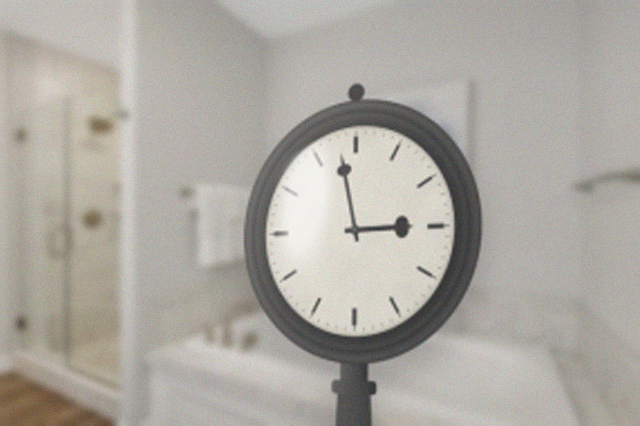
2:58
